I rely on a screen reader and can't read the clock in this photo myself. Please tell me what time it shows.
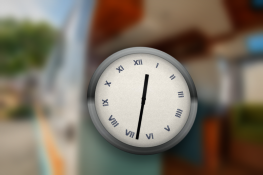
12:33
